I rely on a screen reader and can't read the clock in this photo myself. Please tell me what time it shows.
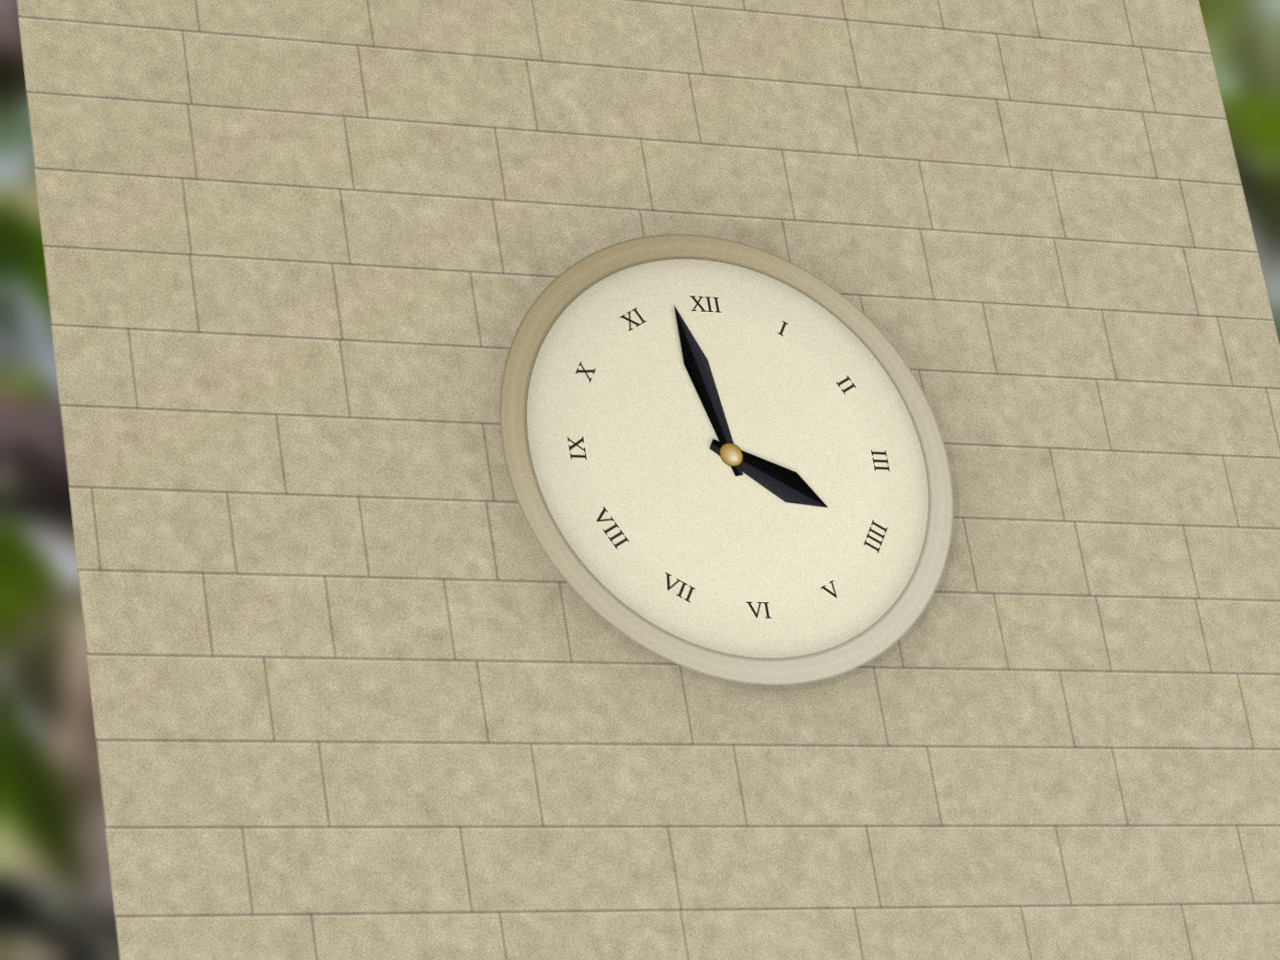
3:58
